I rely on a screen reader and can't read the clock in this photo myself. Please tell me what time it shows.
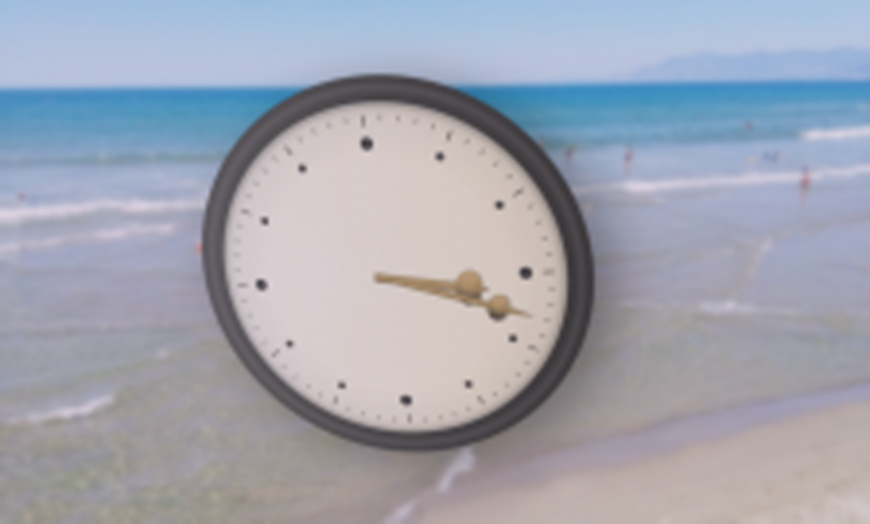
3:18
